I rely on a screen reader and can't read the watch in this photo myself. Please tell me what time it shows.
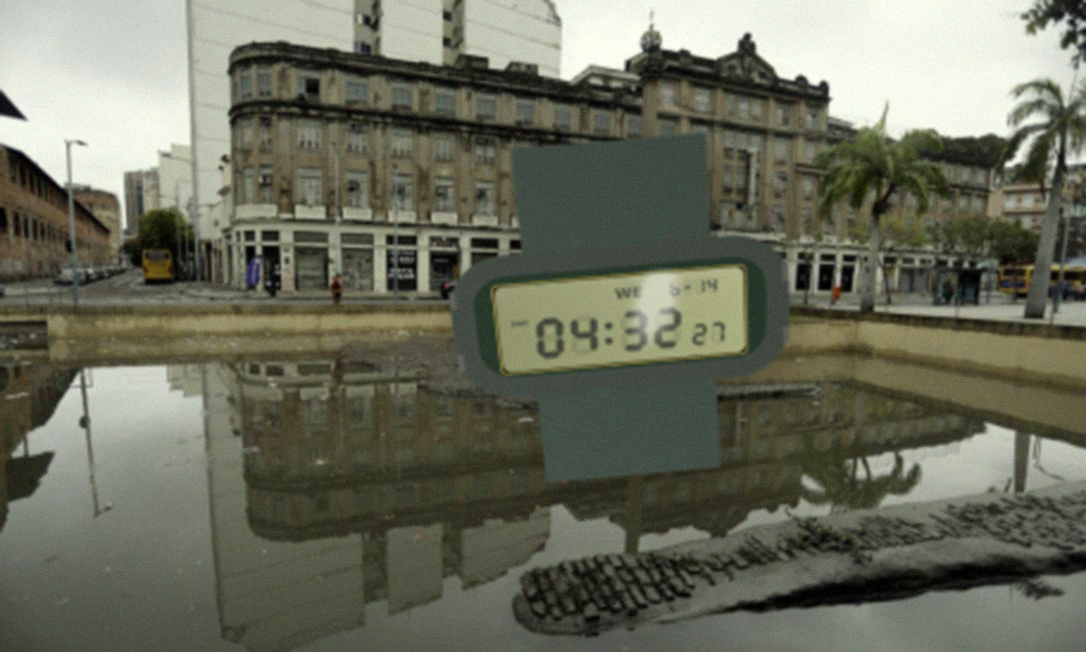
4:32:27
